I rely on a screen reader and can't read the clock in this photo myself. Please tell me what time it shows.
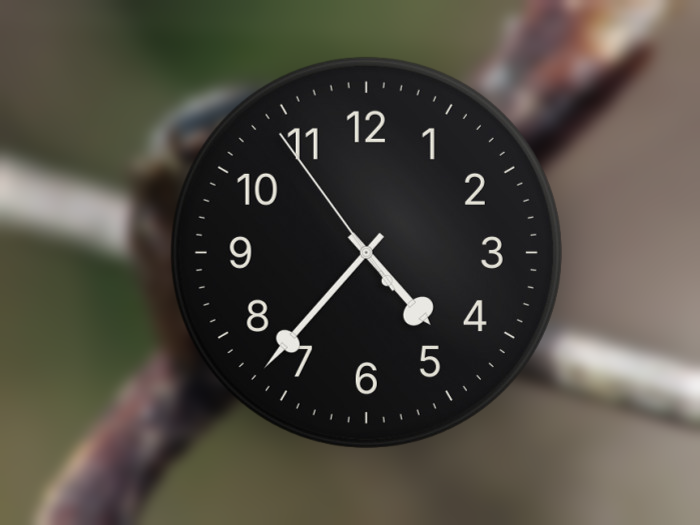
4:36:54
